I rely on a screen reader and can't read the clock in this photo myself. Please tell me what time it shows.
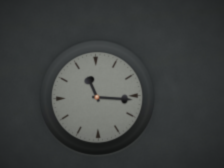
11:16
